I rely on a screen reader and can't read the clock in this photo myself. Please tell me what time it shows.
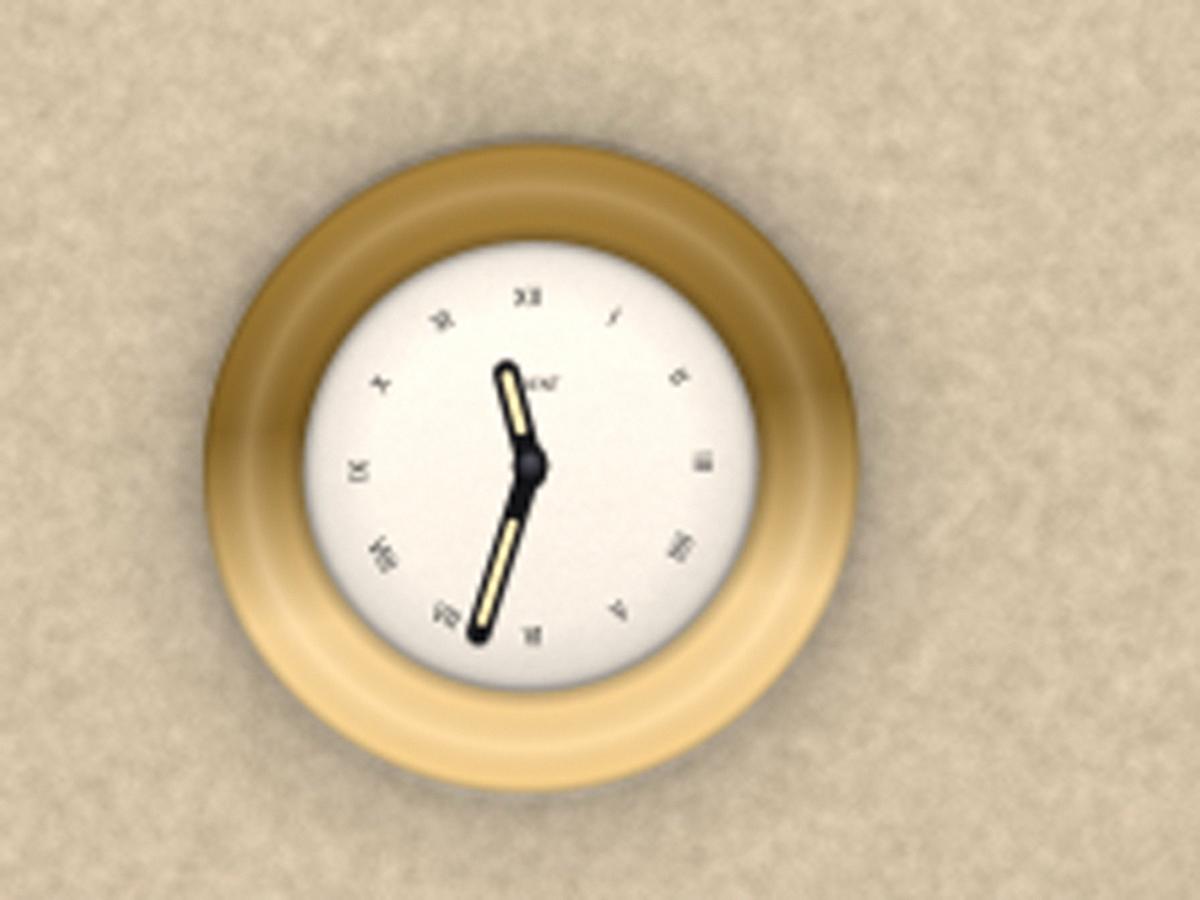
11:33
